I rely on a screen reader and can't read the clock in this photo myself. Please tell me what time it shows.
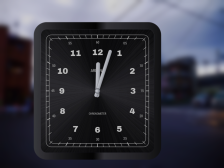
12:03
